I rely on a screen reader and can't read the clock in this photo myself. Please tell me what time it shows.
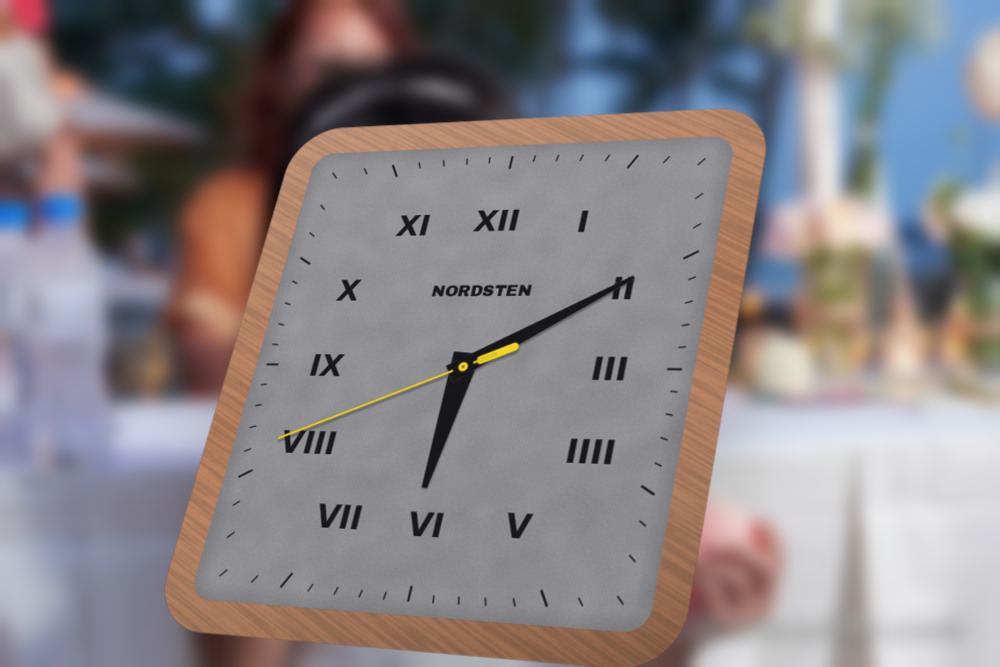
6:09:41
